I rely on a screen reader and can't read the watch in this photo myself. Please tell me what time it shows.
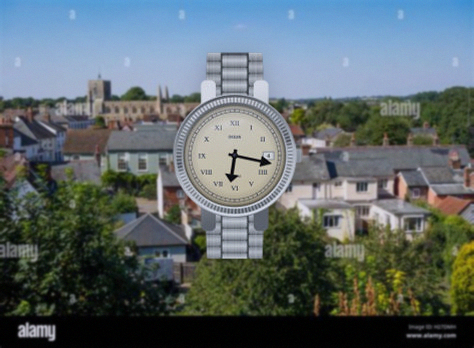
6:17
